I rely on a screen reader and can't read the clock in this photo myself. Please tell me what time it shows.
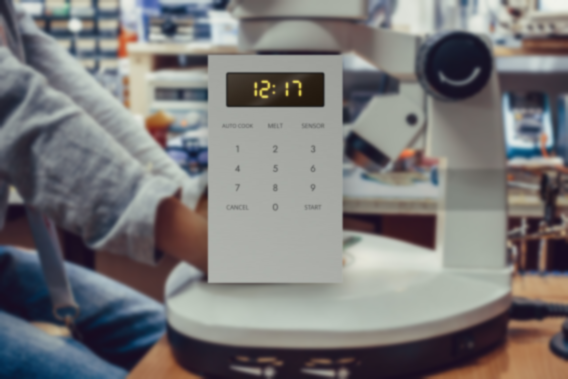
12:17
